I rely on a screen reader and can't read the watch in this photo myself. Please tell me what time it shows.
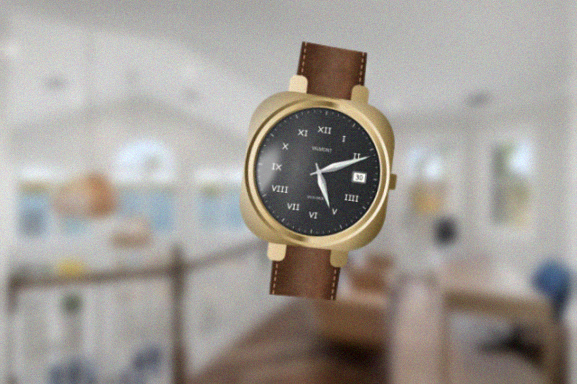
5:11
